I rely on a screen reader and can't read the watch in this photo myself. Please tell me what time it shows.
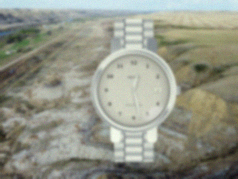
12:28
